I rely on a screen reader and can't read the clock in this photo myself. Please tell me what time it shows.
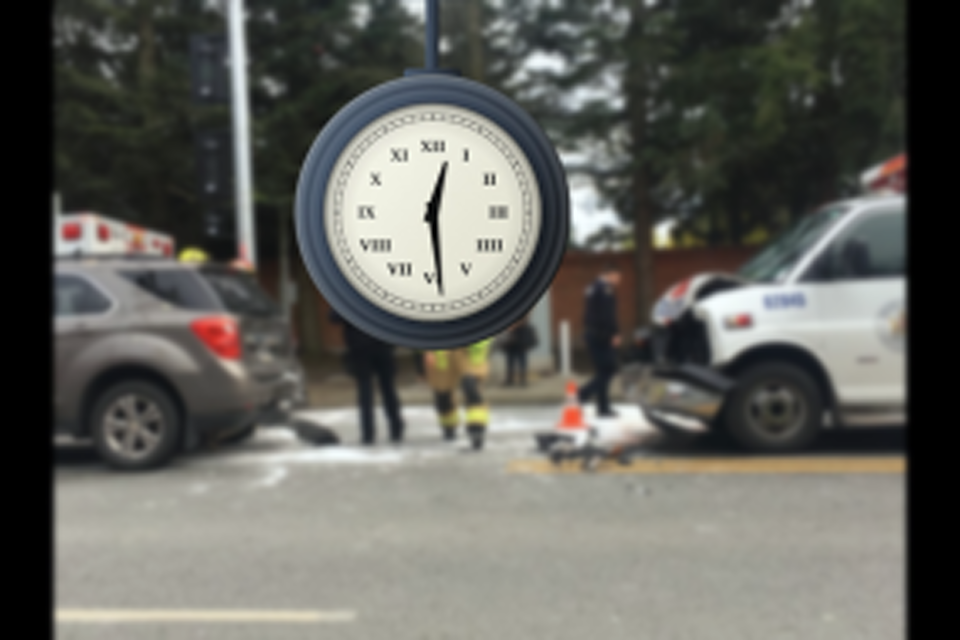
12:29
